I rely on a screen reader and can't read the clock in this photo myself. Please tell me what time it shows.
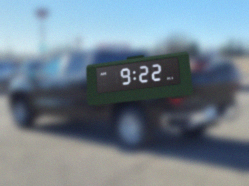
9:22
